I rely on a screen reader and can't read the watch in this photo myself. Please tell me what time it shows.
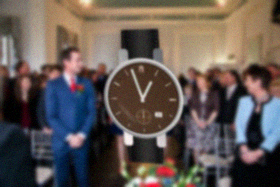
12:57
